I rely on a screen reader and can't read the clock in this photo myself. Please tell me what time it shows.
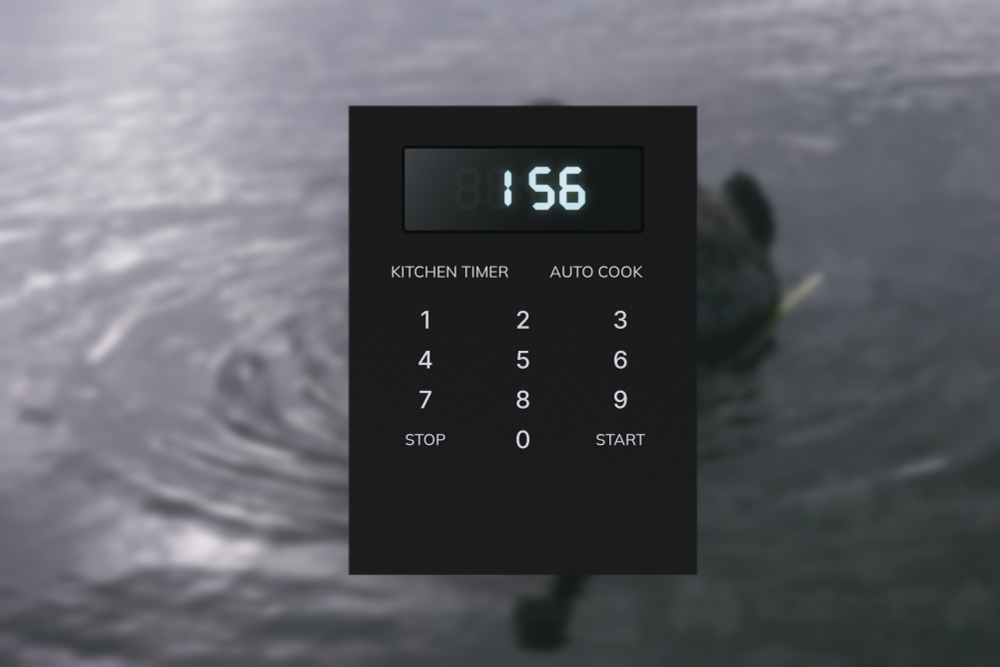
1:56
